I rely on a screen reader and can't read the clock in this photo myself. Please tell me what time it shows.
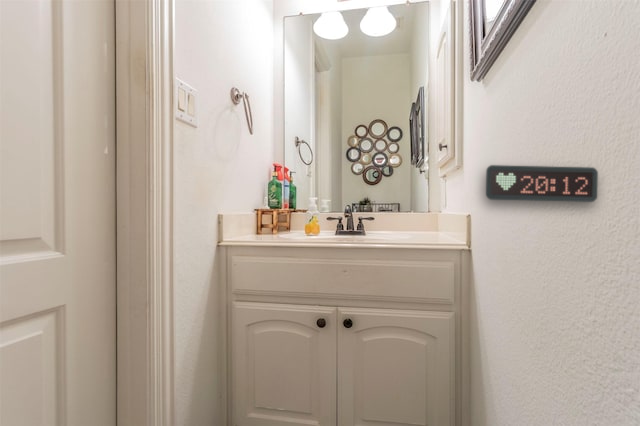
20:12
